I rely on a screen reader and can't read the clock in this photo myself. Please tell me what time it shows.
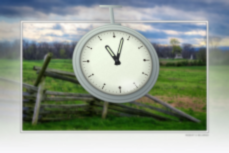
11:03
